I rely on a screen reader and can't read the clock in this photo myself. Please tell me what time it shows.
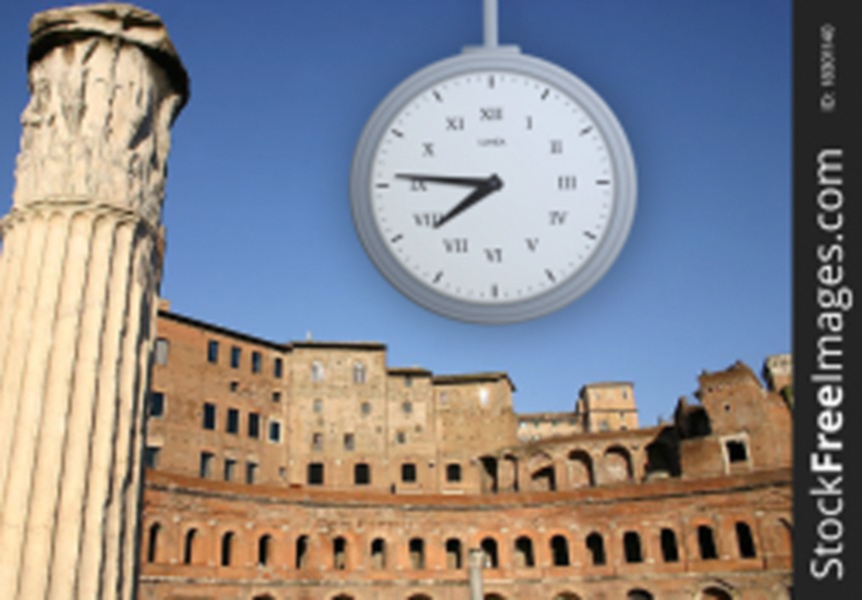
7:46
